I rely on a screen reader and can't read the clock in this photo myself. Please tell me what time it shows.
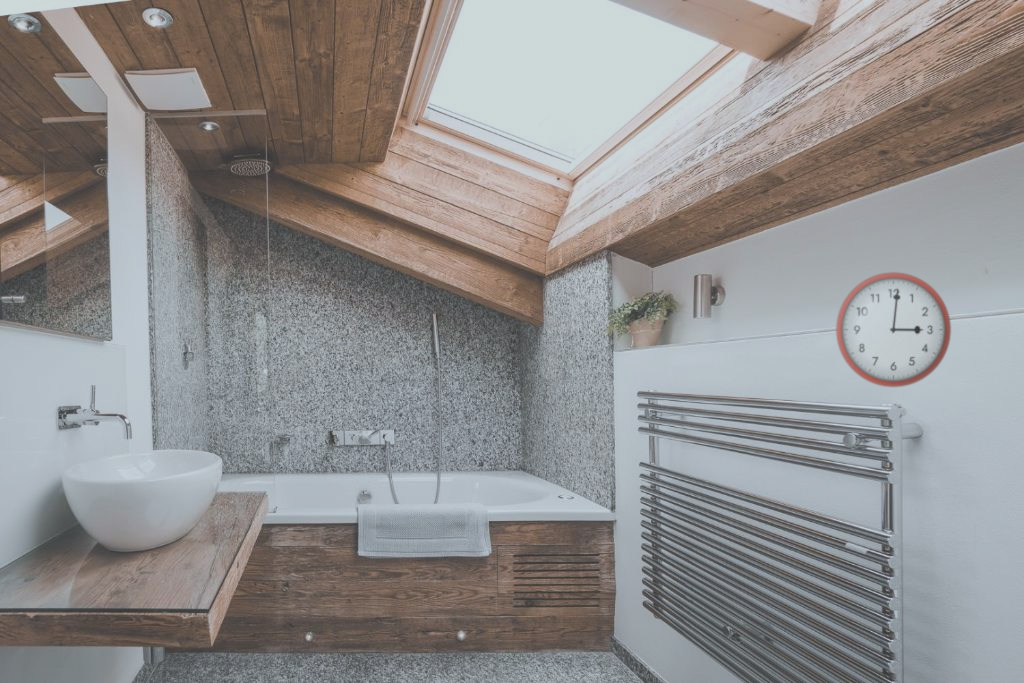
3:01
